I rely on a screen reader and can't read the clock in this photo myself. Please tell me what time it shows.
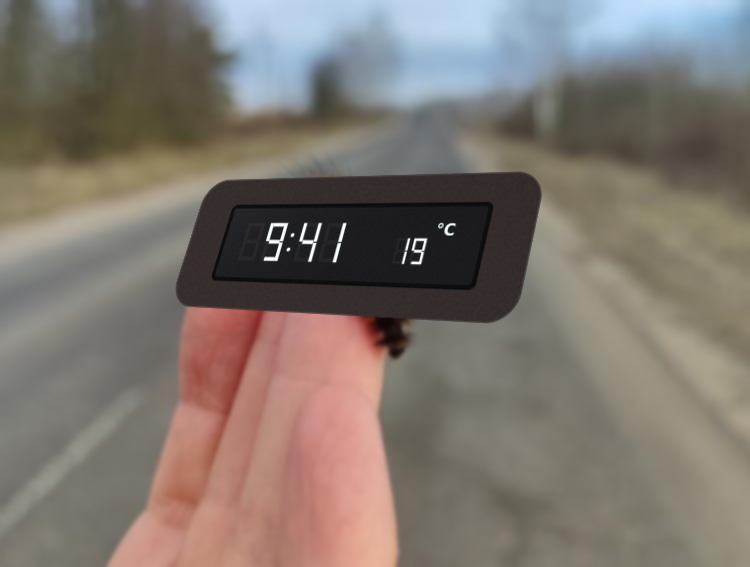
9:41
